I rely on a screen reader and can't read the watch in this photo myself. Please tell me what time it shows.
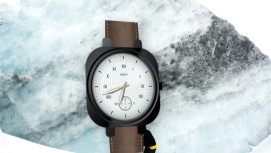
6:42
